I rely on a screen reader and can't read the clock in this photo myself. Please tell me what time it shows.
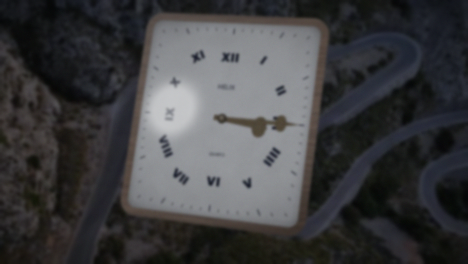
3:15
